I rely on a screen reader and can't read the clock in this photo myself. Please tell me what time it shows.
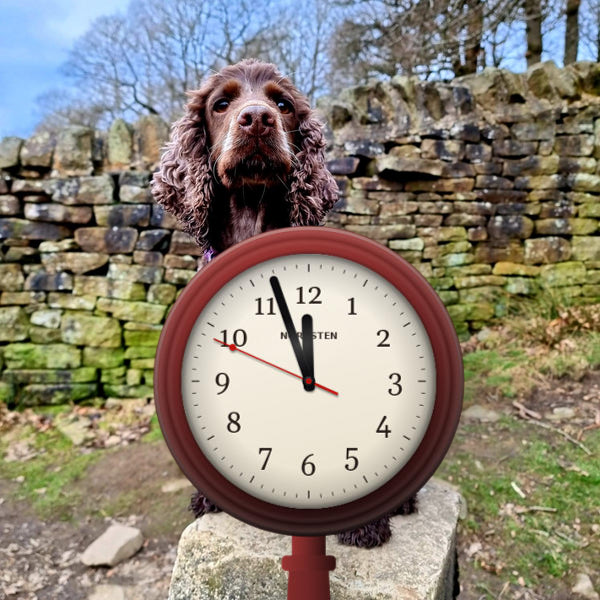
11:56:49
